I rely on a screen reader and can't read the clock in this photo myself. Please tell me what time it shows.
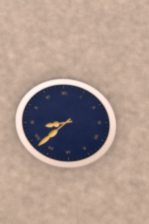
8:38
